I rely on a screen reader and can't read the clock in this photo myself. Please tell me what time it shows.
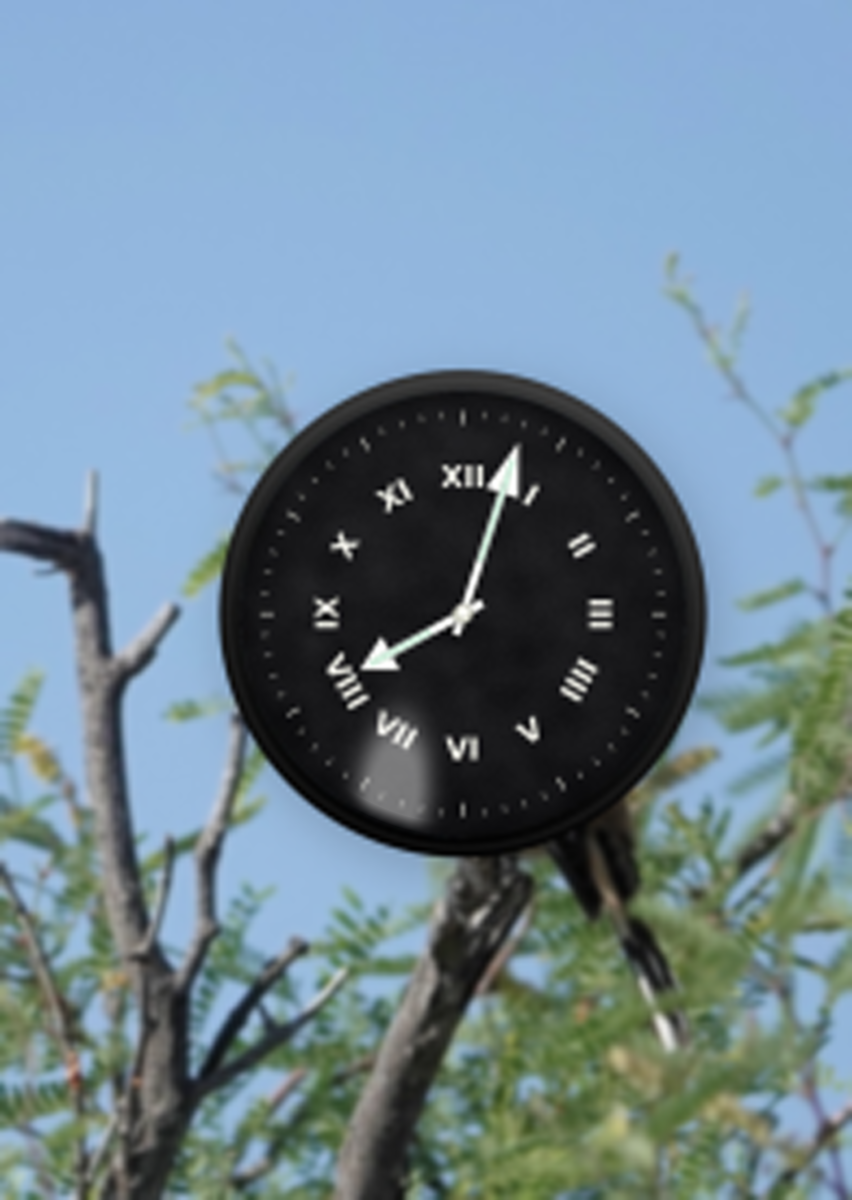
8:03
